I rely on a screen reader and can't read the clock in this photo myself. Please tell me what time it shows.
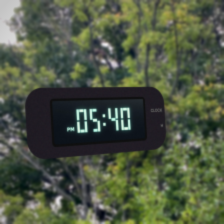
5:40
